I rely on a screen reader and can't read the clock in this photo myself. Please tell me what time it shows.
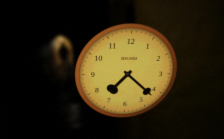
7:22
